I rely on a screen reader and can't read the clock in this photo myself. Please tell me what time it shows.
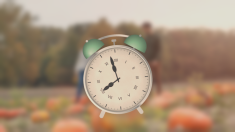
7:58
